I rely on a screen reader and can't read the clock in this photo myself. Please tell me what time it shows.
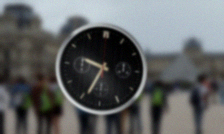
9:34
